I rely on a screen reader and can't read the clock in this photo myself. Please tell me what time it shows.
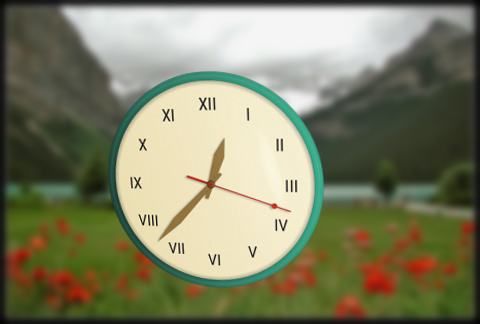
12:37:18
